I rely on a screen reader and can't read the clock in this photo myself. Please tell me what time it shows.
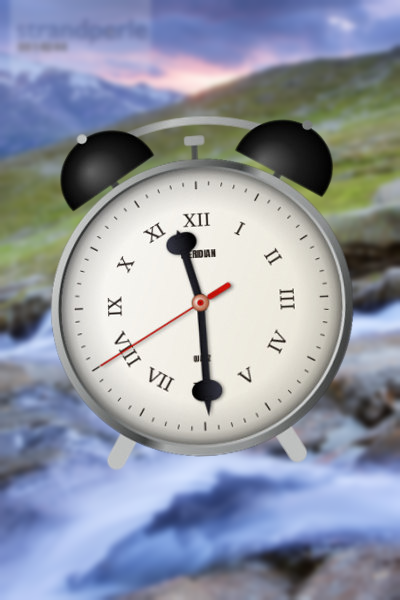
11:29:40
